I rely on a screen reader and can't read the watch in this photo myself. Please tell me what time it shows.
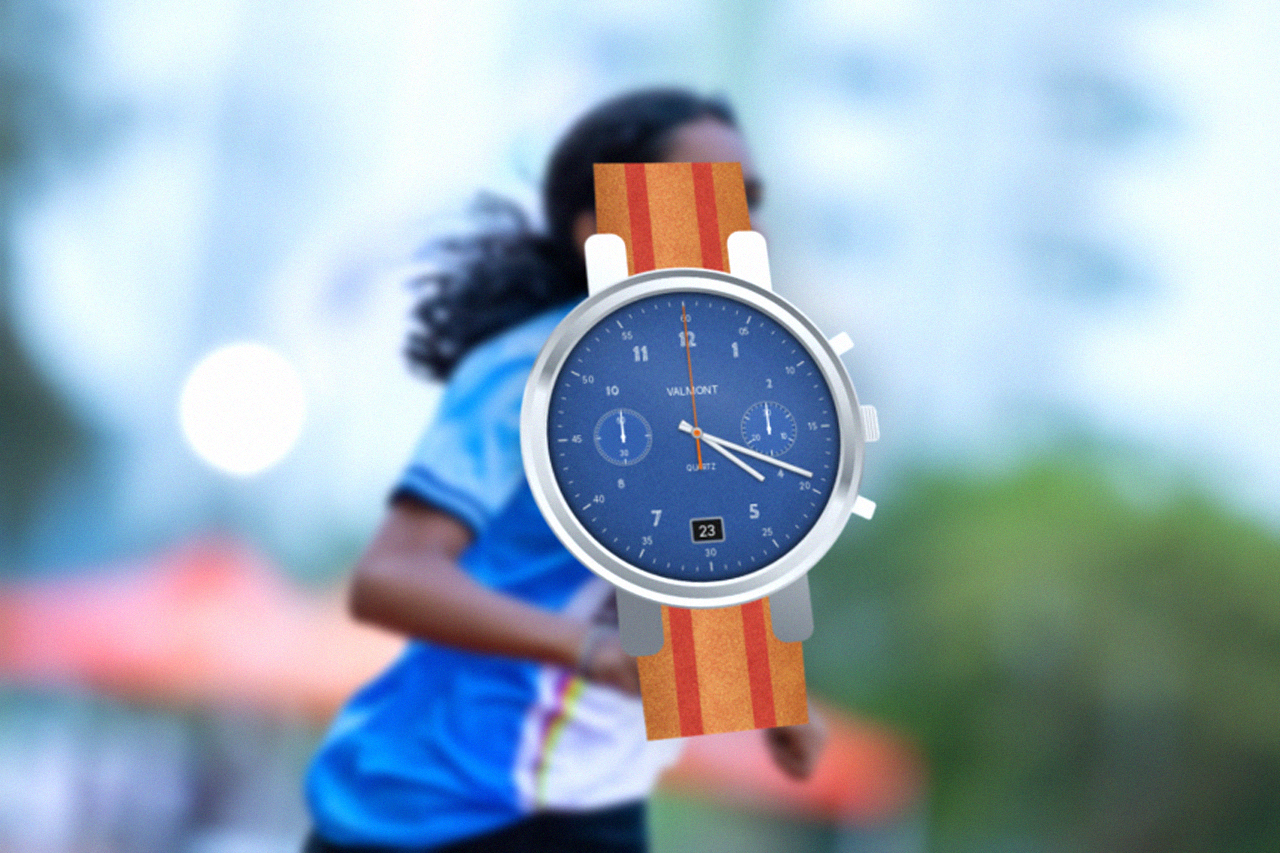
4:19
